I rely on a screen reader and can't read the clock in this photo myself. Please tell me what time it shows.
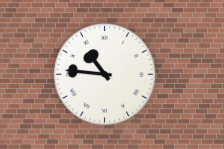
10:46
